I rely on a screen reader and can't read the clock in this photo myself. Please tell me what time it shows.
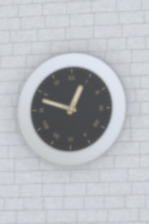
12:48
